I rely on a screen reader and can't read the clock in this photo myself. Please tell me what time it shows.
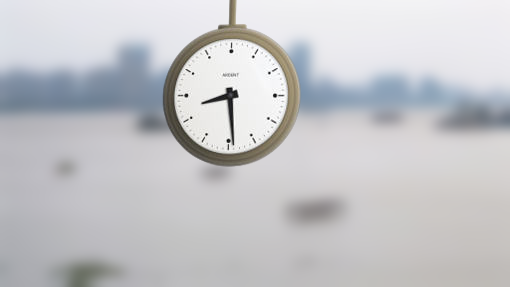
8:29
